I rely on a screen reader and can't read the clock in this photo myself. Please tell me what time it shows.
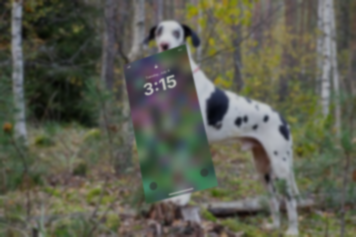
3:15
